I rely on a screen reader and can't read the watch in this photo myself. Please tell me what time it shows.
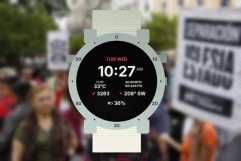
10:27
